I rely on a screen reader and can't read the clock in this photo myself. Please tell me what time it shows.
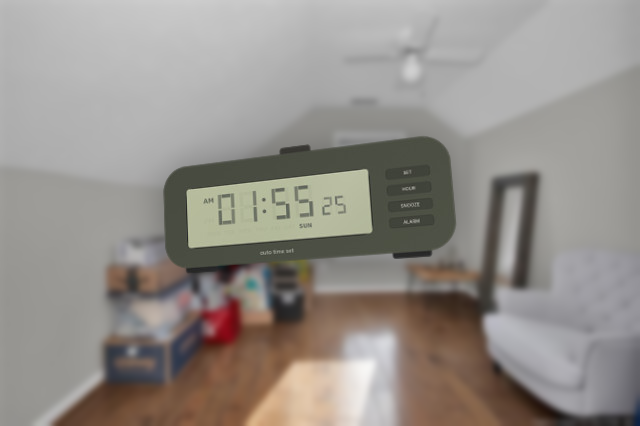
1:55:25
